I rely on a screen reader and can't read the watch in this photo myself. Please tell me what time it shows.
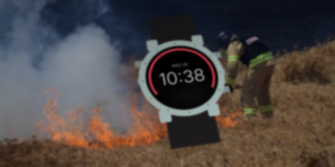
10:38
